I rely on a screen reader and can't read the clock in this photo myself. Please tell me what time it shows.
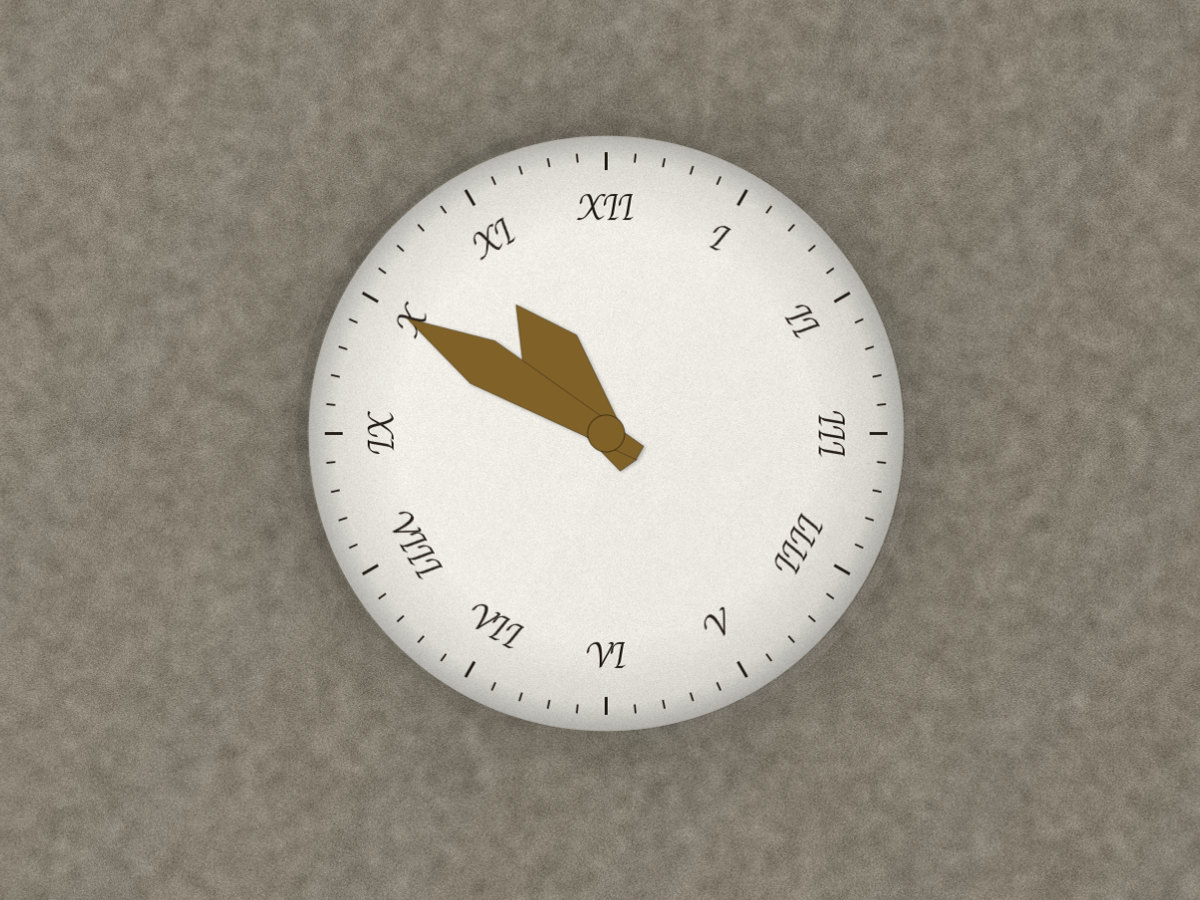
10:50
